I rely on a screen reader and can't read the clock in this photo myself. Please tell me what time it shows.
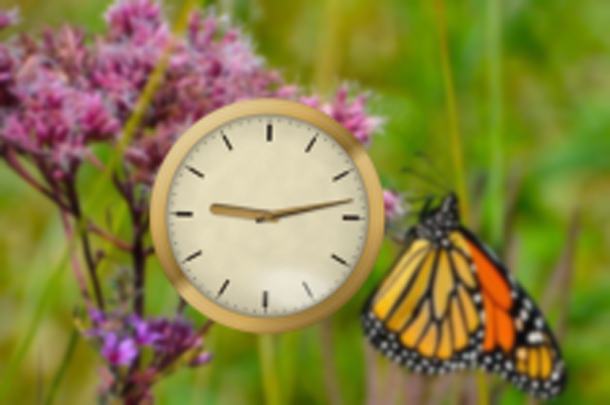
9:13
